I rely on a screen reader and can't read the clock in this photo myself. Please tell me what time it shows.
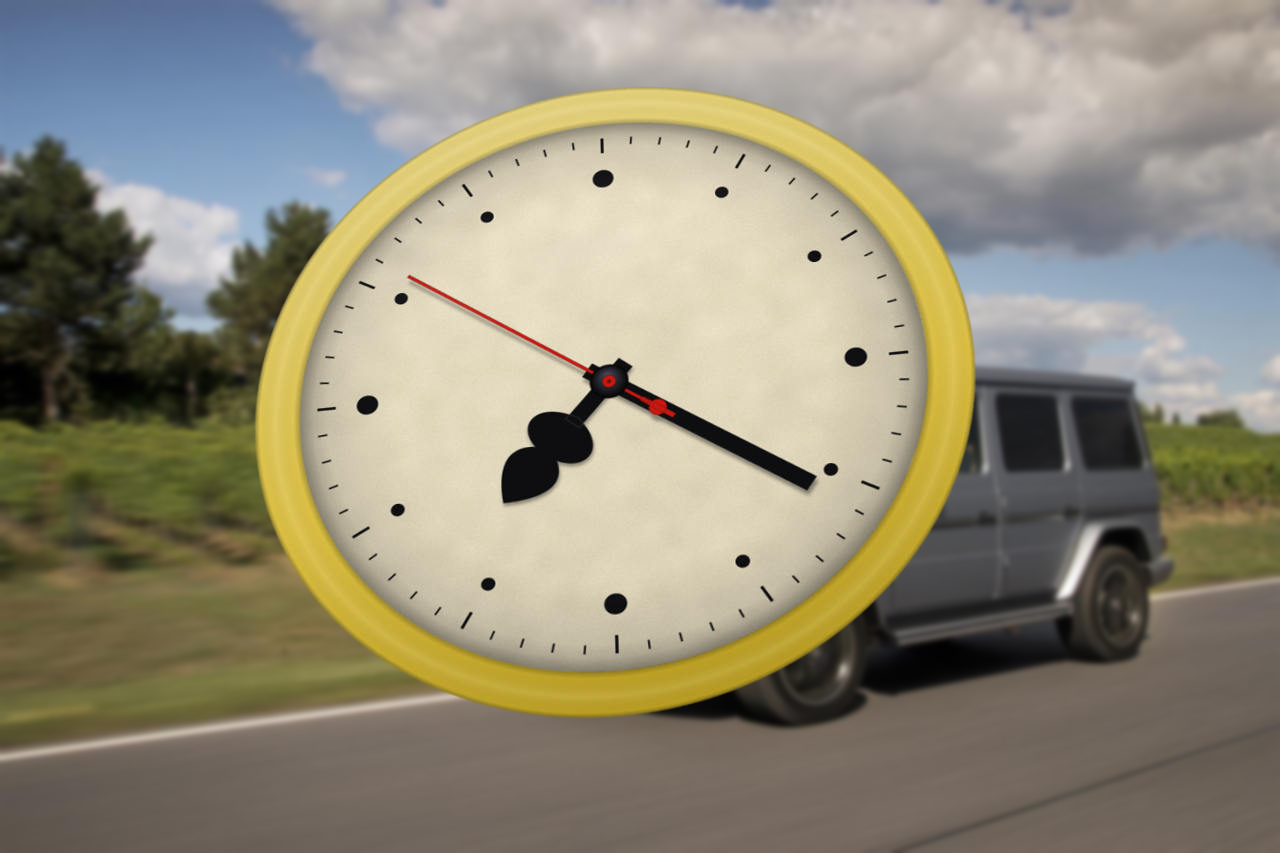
7:20:51
